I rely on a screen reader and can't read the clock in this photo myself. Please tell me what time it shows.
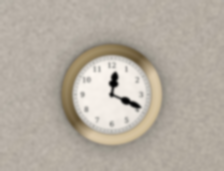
12:19
